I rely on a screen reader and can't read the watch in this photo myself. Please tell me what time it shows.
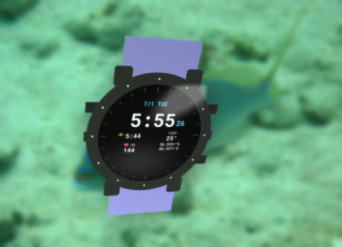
5:55
